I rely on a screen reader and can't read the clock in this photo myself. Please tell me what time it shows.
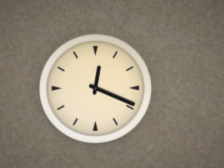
12:19
